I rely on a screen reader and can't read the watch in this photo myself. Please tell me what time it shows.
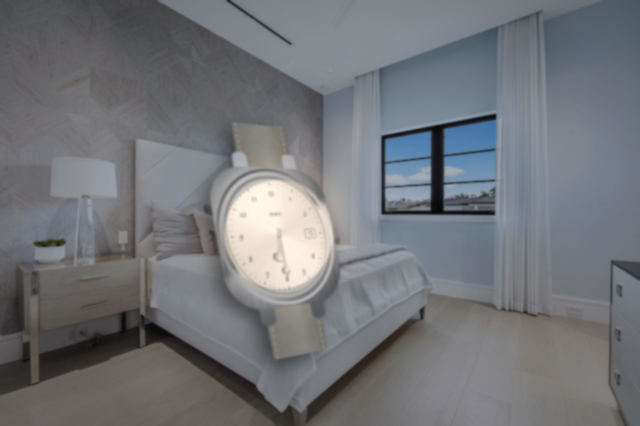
6:30
